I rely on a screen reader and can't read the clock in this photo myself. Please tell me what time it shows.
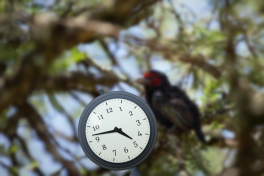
4:47
